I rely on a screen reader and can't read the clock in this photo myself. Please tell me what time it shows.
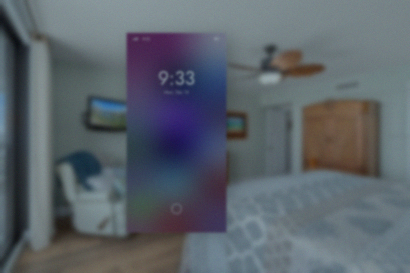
9:33
